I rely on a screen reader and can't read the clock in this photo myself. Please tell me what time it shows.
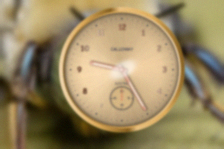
9:25
